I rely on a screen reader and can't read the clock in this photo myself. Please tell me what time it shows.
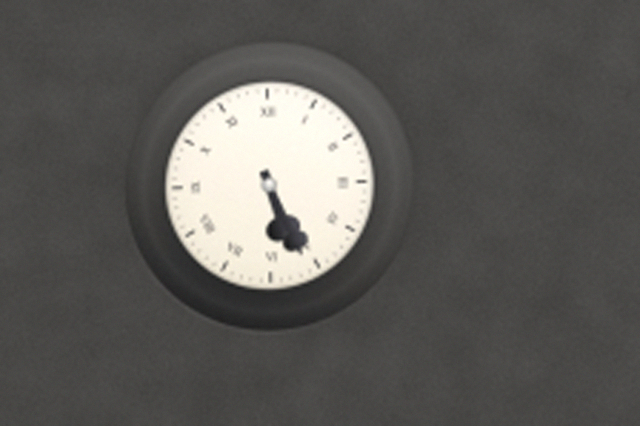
5:26
